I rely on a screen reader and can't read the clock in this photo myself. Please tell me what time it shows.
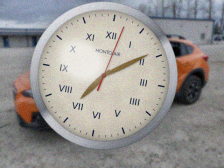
7:09:02
